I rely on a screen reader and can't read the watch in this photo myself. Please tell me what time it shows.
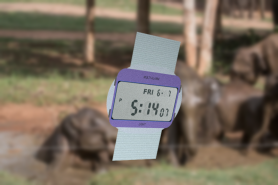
5:14:07
